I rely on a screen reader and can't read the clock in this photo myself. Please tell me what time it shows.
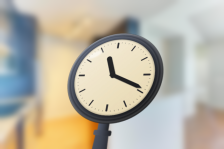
11:19
